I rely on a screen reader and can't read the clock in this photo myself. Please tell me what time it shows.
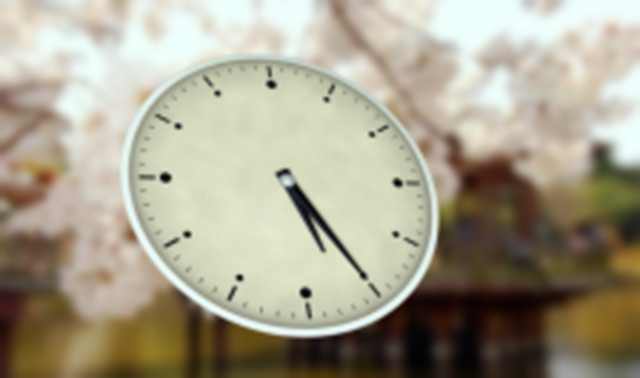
5:25
